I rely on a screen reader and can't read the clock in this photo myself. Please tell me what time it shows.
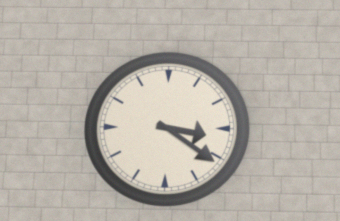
3:21
